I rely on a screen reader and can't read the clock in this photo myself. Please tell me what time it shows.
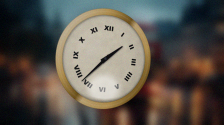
1:37
